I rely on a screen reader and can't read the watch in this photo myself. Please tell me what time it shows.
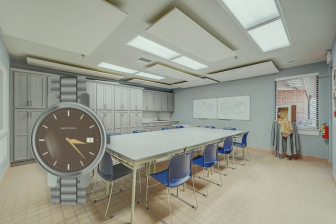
3:23
